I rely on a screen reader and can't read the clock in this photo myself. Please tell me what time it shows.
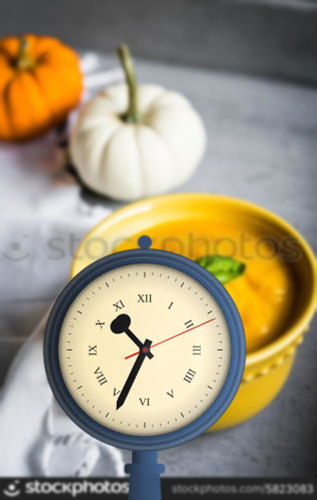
10:34:11
